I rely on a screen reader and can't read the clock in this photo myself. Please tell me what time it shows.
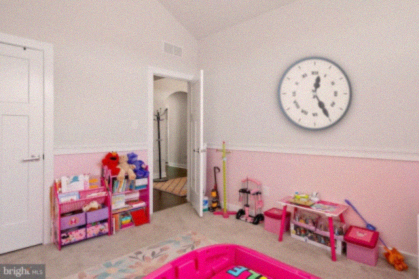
12:25
